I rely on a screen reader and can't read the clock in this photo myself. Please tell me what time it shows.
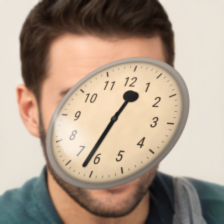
12:32
